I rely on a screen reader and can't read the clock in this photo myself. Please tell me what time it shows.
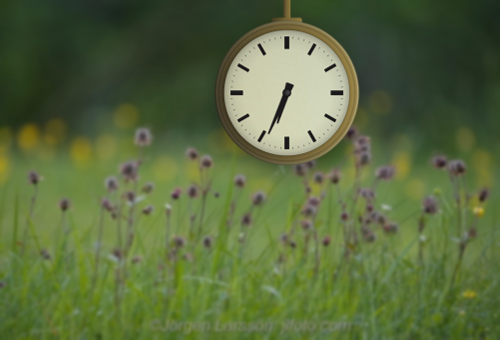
6:34
